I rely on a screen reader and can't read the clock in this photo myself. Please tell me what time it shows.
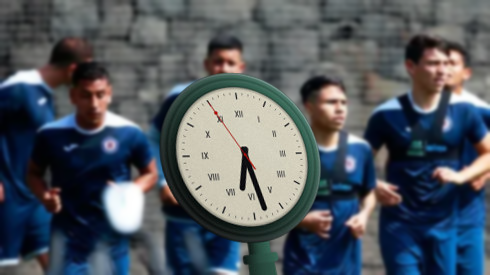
6:27:55
